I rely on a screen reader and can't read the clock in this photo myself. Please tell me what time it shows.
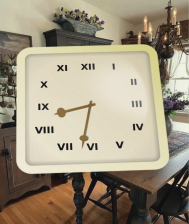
8:32
